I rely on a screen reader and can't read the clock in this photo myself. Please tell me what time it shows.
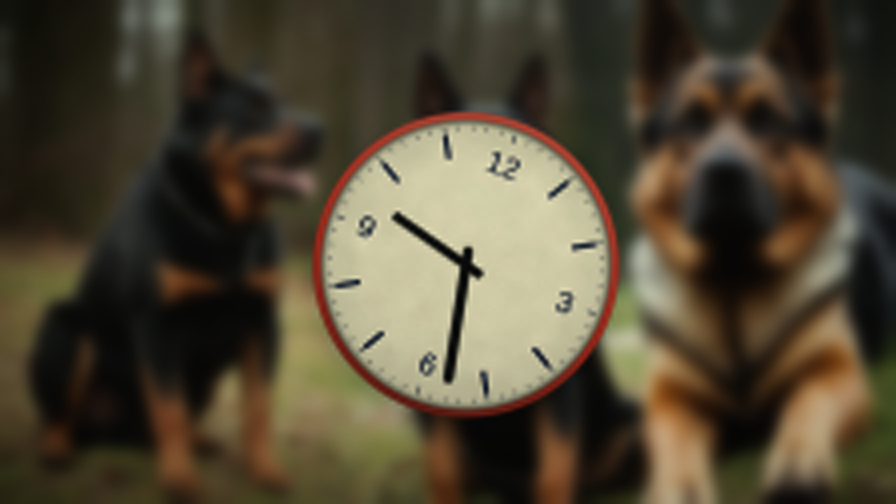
9:28
